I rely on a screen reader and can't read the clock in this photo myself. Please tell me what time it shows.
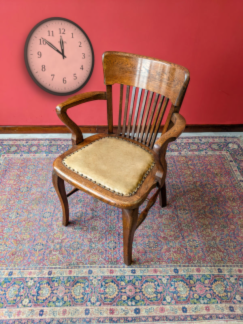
11:51
